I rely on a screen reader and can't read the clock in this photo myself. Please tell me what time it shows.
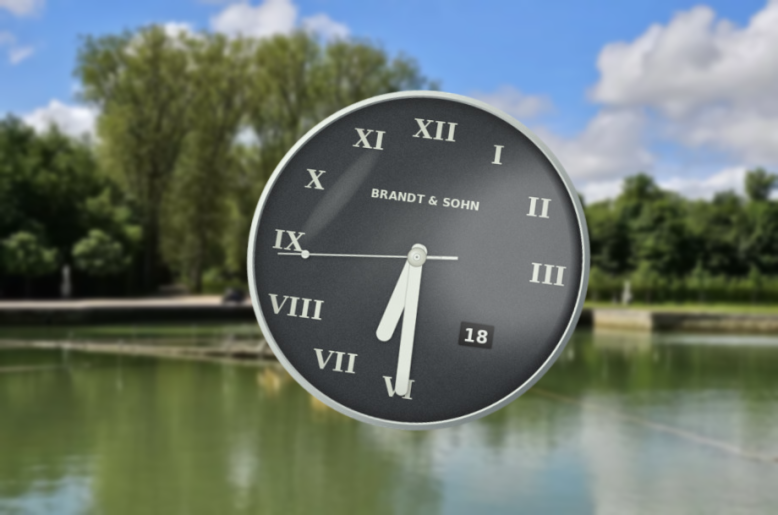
6:29:44
